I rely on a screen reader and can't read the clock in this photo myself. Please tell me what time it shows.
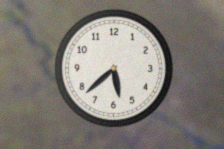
5:38
